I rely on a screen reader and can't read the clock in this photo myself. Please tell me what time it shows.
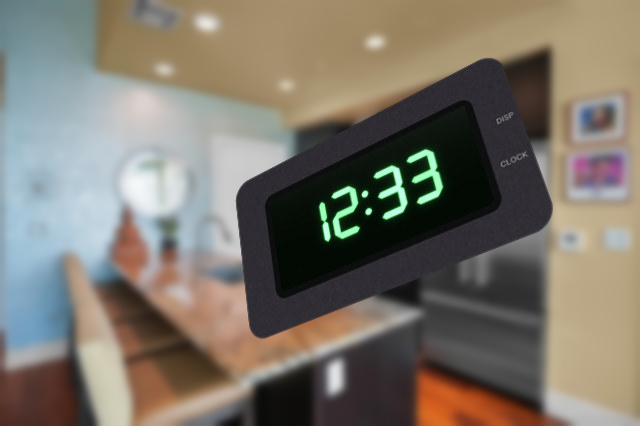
12:33
